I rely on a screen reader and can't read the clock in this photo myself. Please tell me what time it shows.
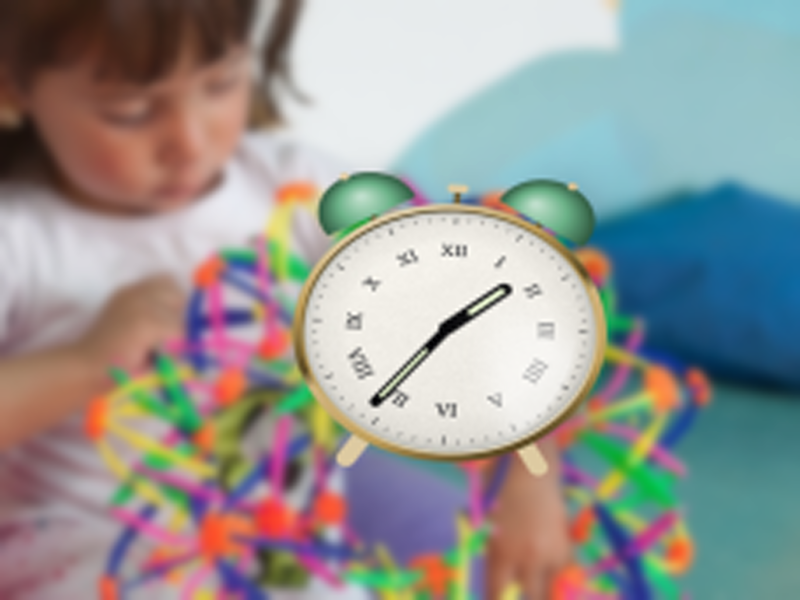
1:36
